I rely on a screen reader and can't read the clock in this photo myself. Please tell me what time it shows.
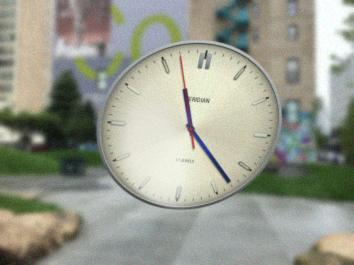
11:22:57
